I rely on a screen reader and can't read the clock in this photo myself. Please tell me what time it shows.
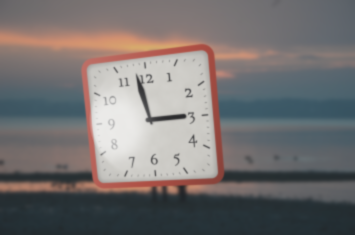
2:58
